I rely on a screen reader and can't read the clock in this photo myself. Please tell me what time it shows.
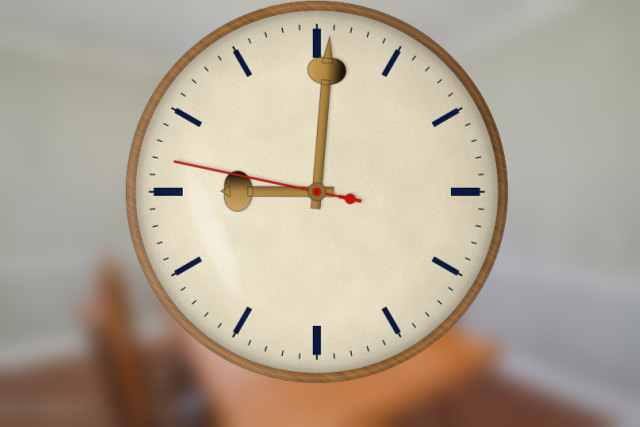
9:00:47
